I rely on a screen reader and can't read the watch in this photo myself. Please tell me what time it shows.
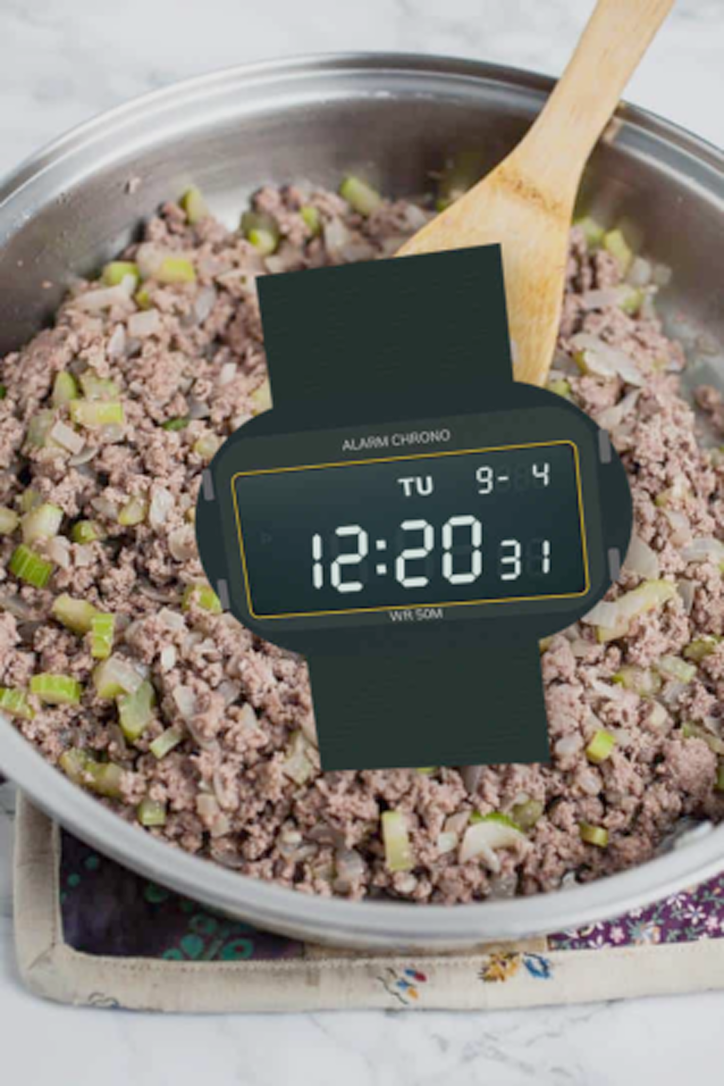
12:20:31
